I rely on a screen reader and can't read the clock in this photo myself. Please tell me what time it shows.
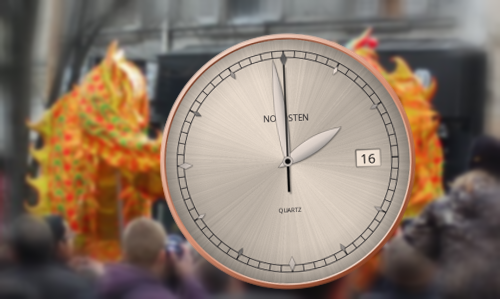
1:59:00
